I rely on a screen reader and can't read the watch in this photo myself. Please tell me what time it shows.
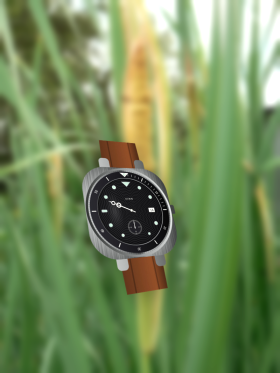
9:49
